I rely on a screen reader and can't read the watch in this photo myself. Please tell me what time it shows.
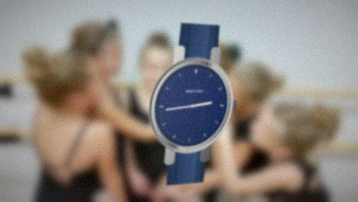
2:44
